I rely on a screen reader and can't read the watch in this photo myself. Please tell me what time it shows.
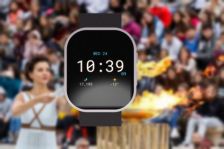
10:39
